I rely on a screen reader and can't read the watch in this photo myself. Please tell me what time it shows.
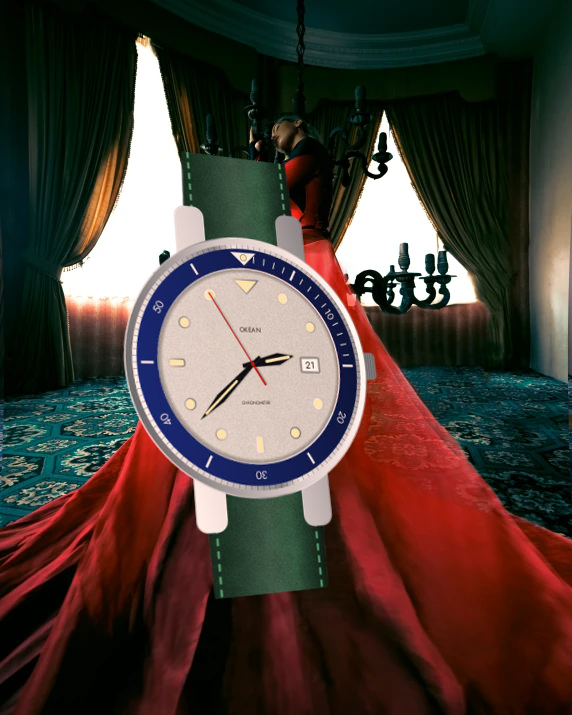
2:37:55
